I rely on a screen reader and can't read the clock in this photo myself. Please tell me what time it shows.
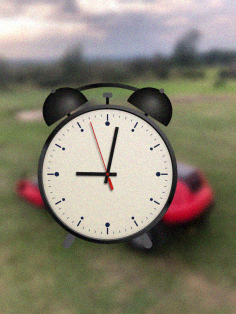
9:01:57
